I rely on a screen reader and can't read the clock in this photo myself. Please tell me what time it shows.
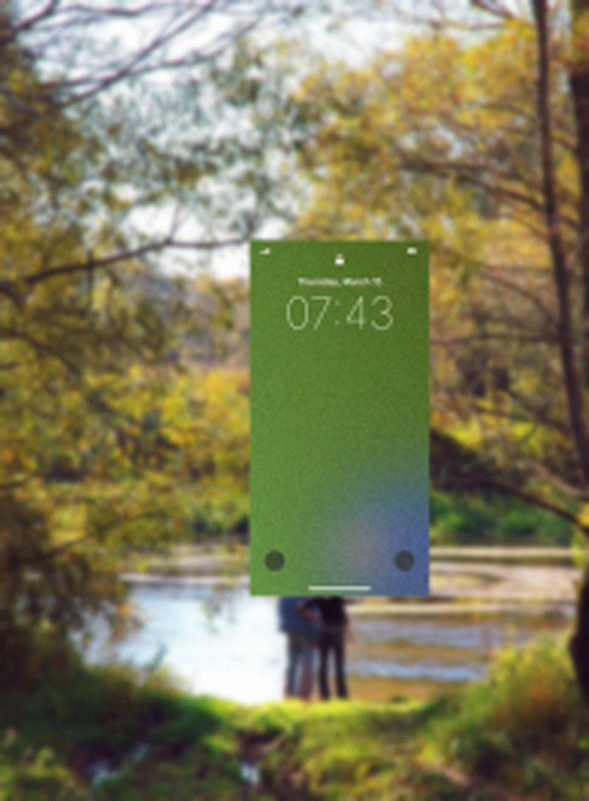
7:43
